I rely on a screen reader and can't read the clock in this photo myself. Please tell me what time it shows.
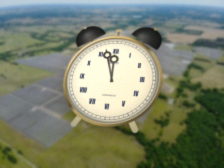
11:57
